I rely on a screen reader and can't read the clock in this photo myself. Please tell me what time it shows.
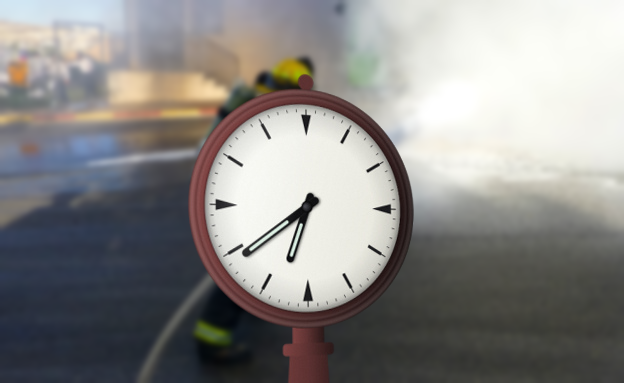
6:39
